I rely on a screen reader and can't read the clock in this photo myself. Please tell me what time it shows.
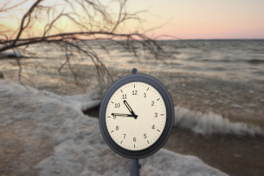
10:46
